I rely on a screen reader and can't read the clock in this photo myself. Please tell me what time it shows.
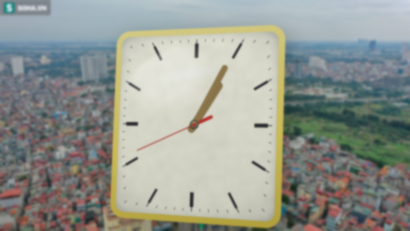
1:04:41
